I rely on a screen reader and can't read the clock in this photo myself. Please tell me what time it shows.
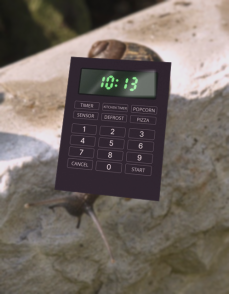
10:13
